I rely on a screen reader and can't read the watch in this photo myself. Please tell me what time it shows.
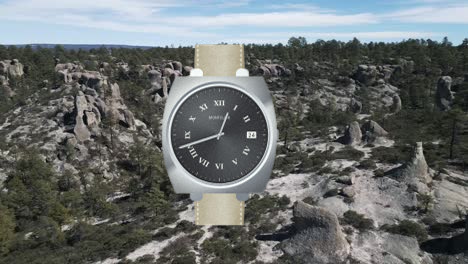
12:42
